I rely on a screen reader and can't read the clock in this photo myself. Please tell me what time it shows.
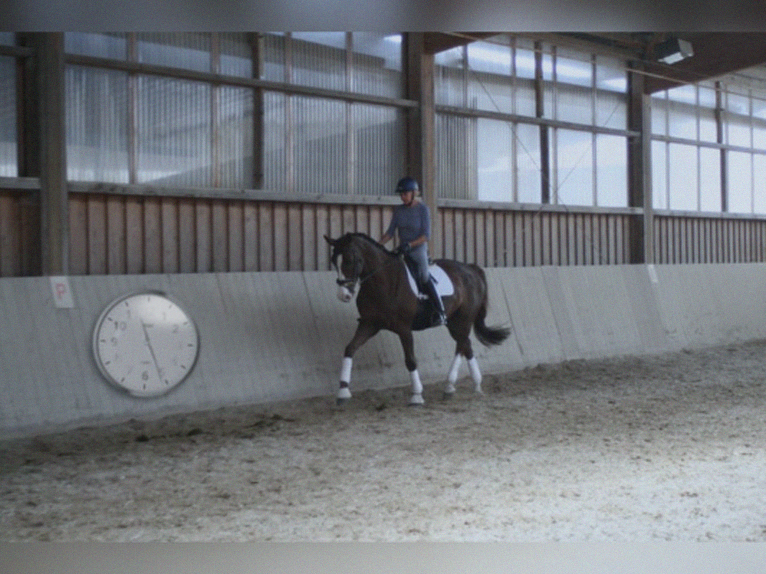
11:26
